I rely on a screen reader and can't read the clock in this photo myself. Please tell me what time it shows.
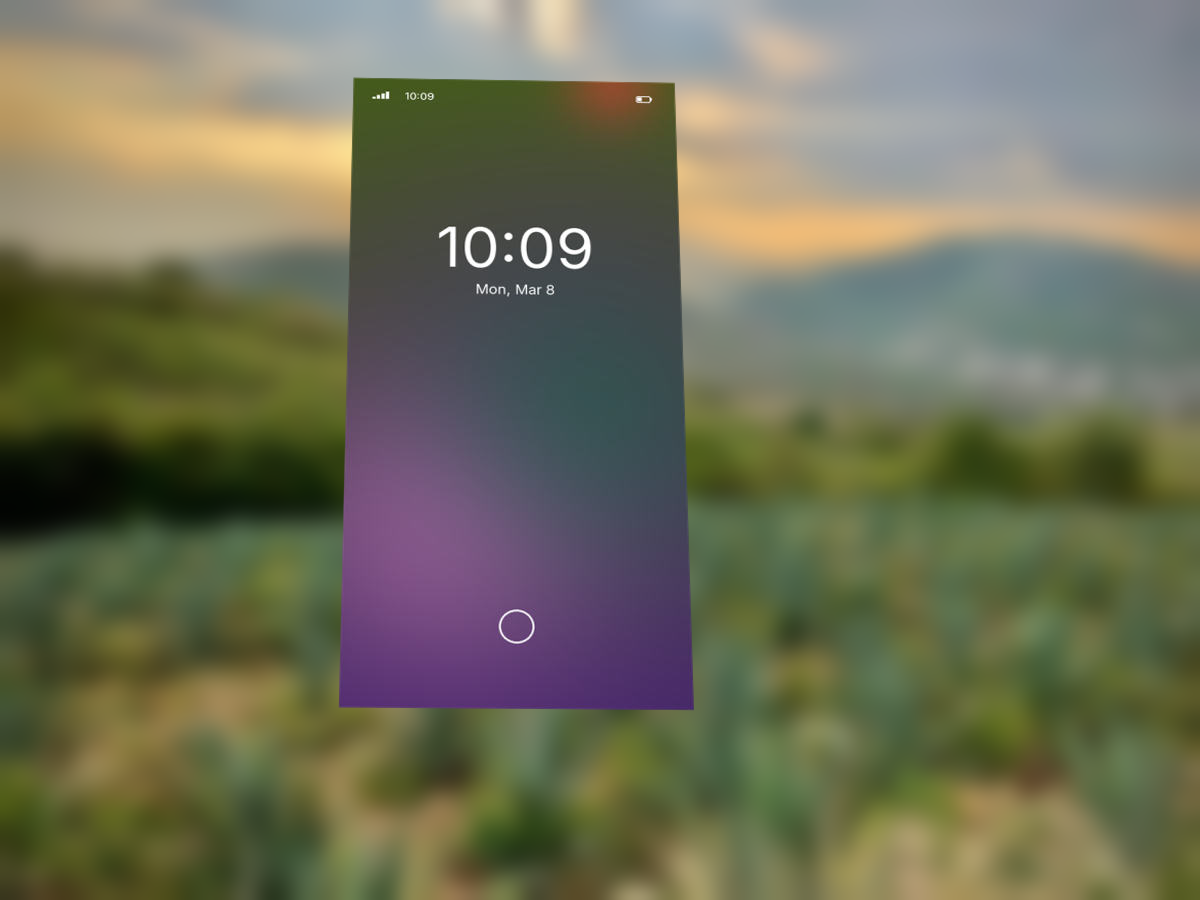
10:09
